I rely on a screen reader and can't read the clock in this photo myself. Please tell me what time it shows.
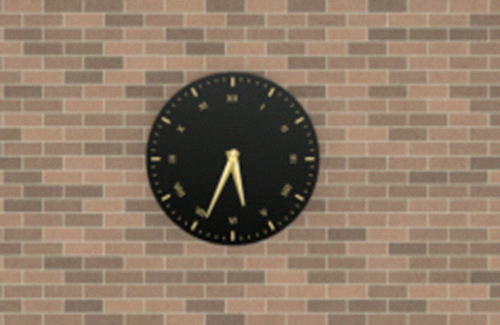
5:34
